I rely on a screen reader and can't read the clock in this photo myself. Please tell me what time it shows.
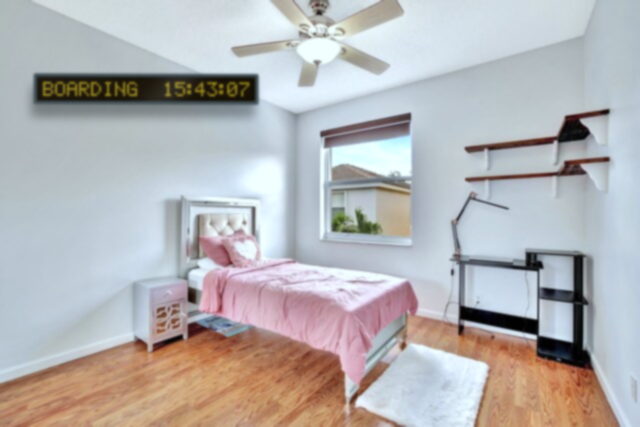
15:43:07
